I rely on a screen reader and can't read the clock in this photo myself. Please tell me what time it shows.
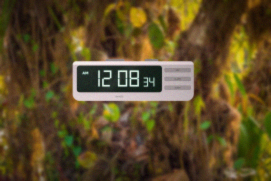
12:08:34
